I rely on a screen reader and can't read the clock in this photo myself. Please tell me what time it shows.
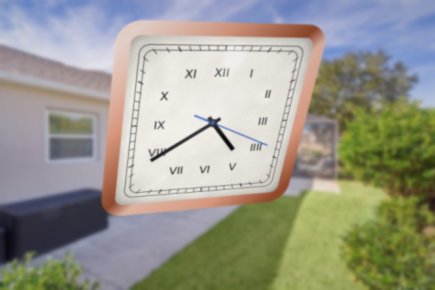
4:39:19
